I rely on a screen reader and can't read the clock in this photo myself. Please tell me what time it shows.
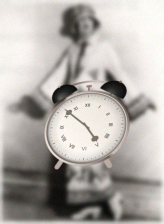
4:52
